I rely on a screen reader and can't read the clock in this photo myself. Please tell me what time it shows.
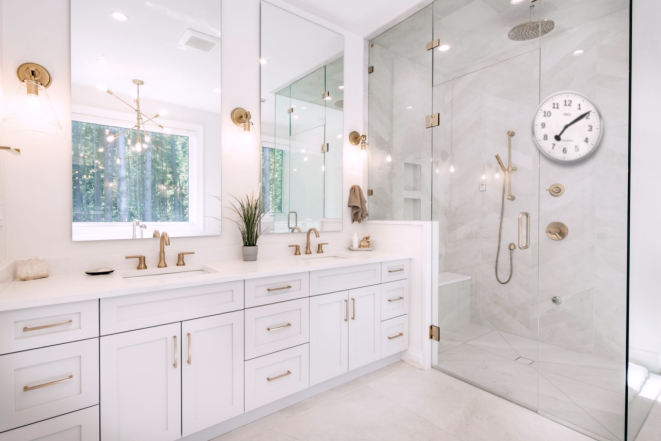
7:09
